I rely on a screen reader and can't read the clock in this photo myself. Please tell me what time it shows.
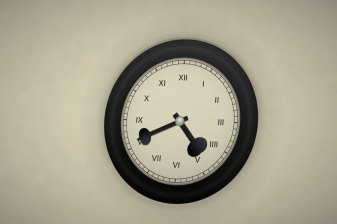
4:41
